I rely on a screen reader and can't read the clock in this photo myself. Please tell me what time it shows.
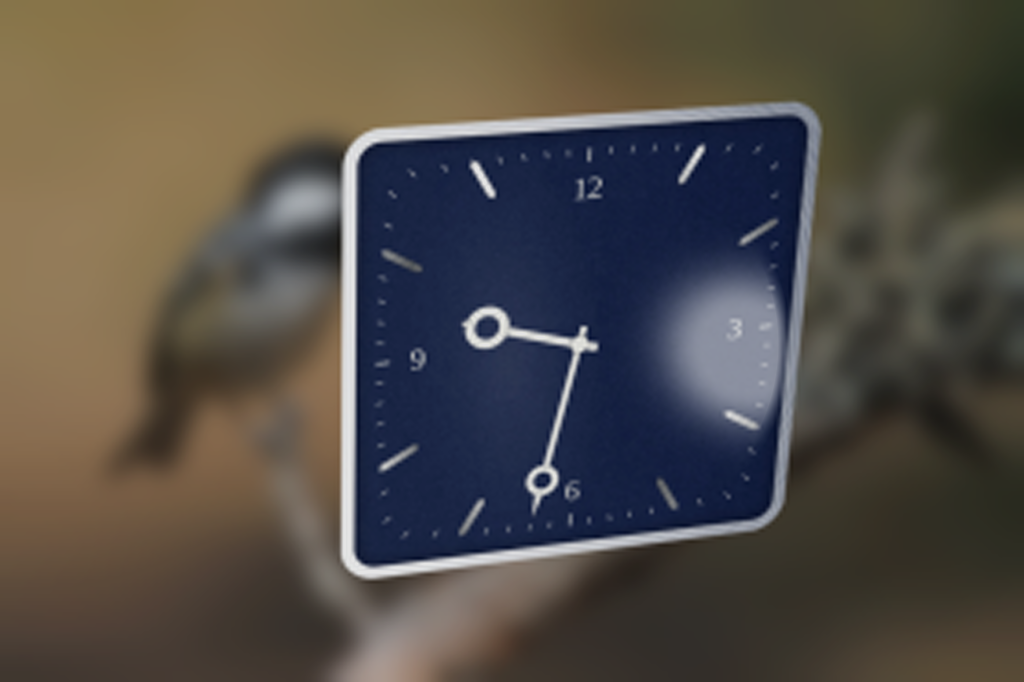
9:32
